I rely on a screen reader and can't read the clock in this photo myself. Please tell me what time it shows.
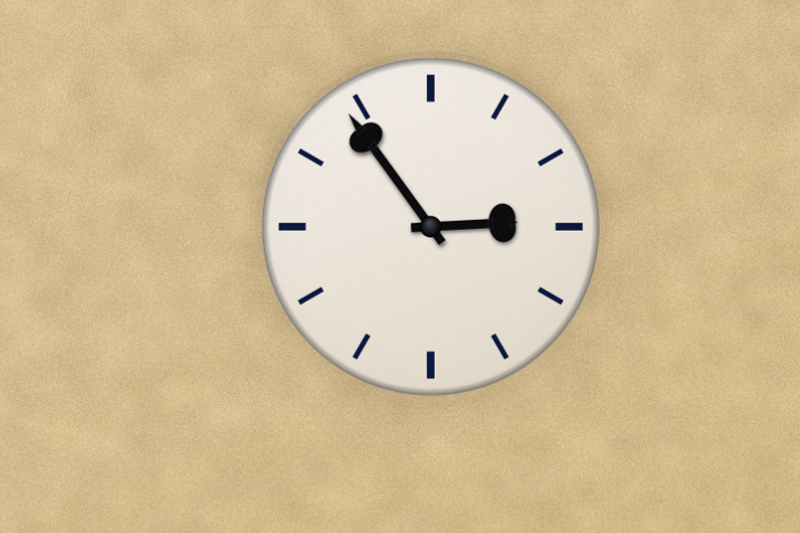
2:54
